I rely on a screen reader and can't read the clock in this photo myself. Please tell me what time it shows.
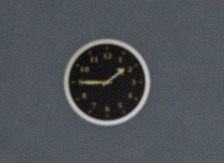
1:45
